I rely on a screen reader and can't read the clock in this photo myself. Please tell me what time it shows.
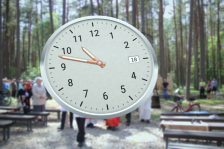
10:48
